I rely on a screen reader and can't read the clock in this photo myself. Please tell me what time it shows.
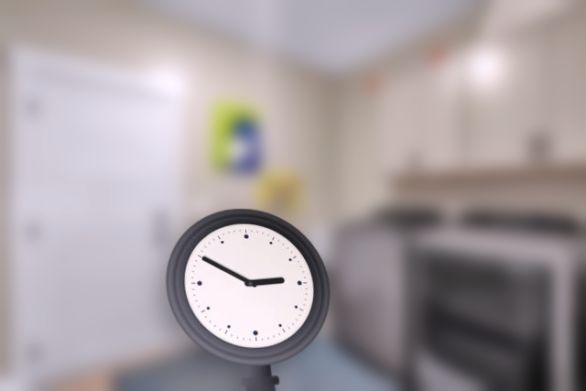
2:50
